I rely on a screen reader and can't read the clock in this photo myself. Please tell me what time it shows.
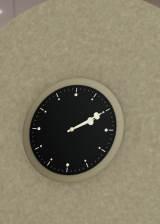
2:10
